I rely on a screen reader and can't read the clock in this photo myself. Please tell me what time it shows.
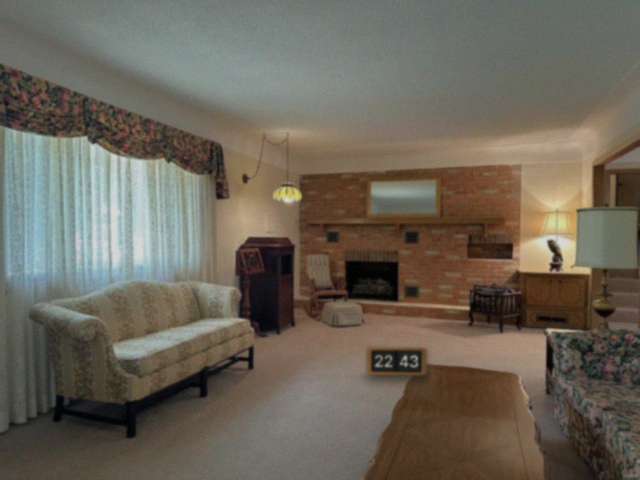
22:43
